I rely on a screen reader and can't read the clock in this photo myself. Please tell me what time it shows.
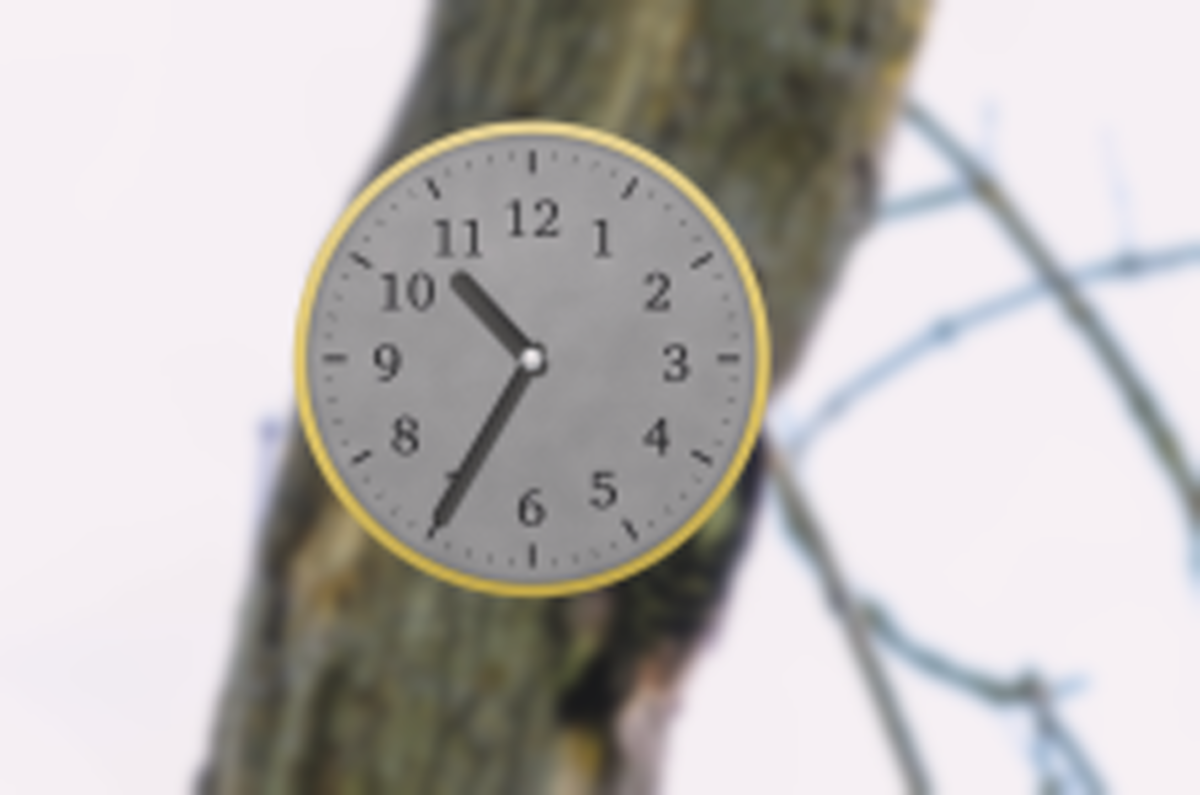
10:35
